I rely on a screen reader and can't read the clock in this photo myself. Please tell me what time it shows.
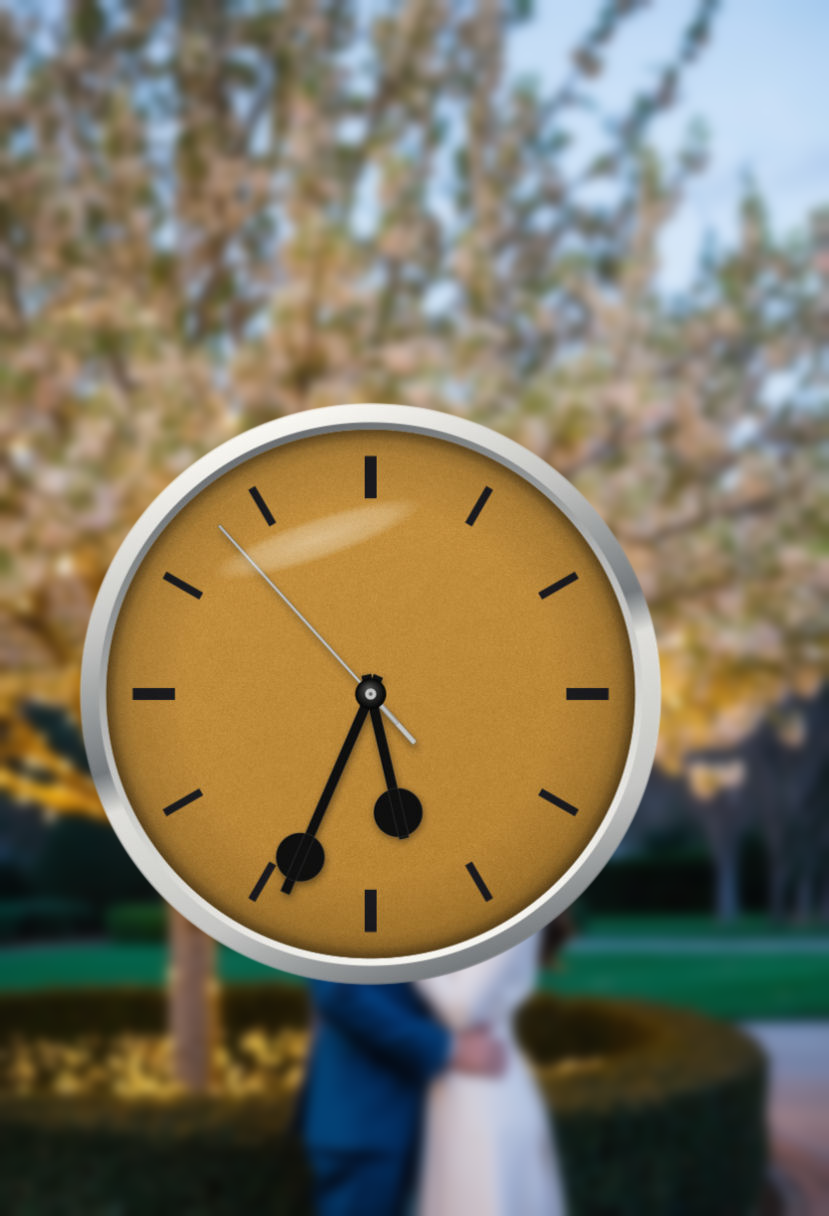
5:33:53
